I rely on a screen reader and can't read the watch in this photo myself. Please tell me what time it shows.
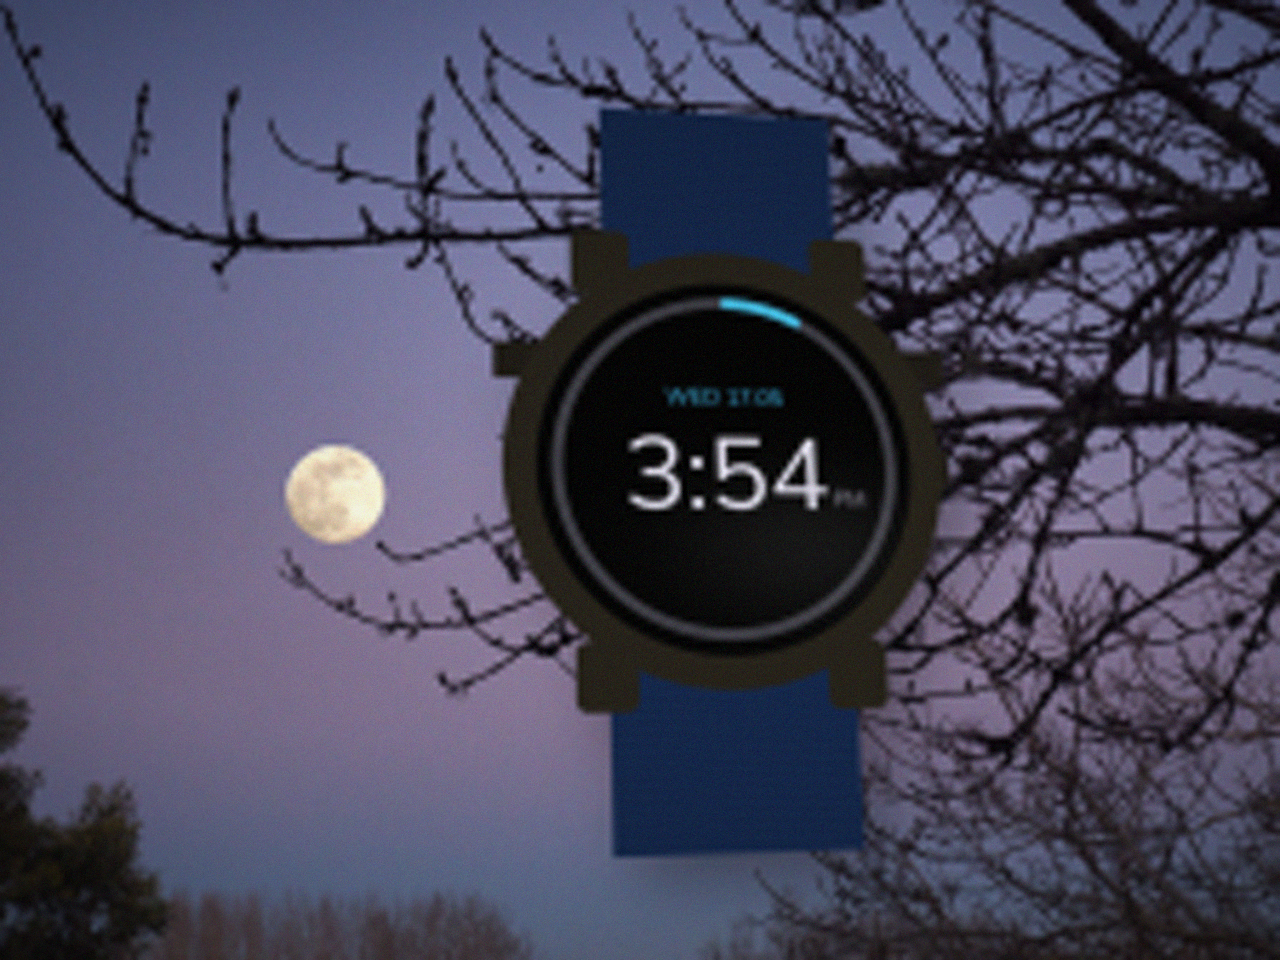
3:54
